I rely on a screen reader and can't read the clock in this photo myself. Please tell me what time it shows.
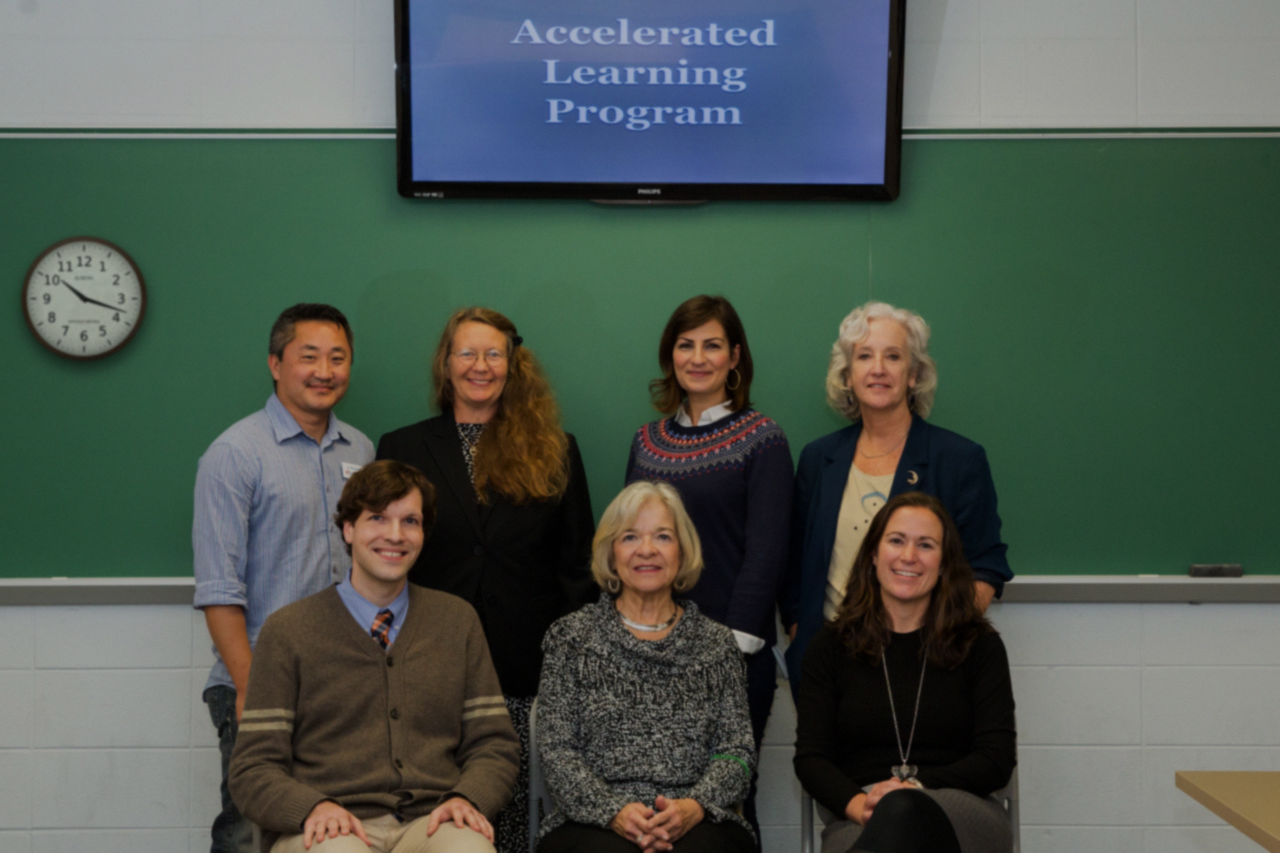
10:18
